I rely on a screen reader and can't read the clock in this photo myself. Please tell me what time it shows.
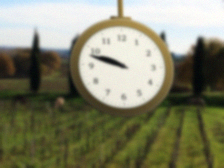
9:48
